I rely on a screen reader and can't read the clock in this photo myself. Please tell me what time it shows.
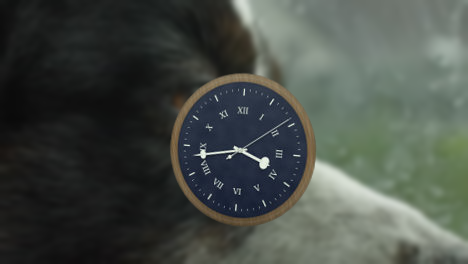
3:43:09
